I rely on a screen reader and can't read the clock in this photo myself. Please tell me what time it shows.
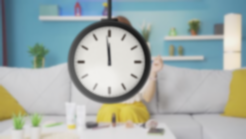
11:59
